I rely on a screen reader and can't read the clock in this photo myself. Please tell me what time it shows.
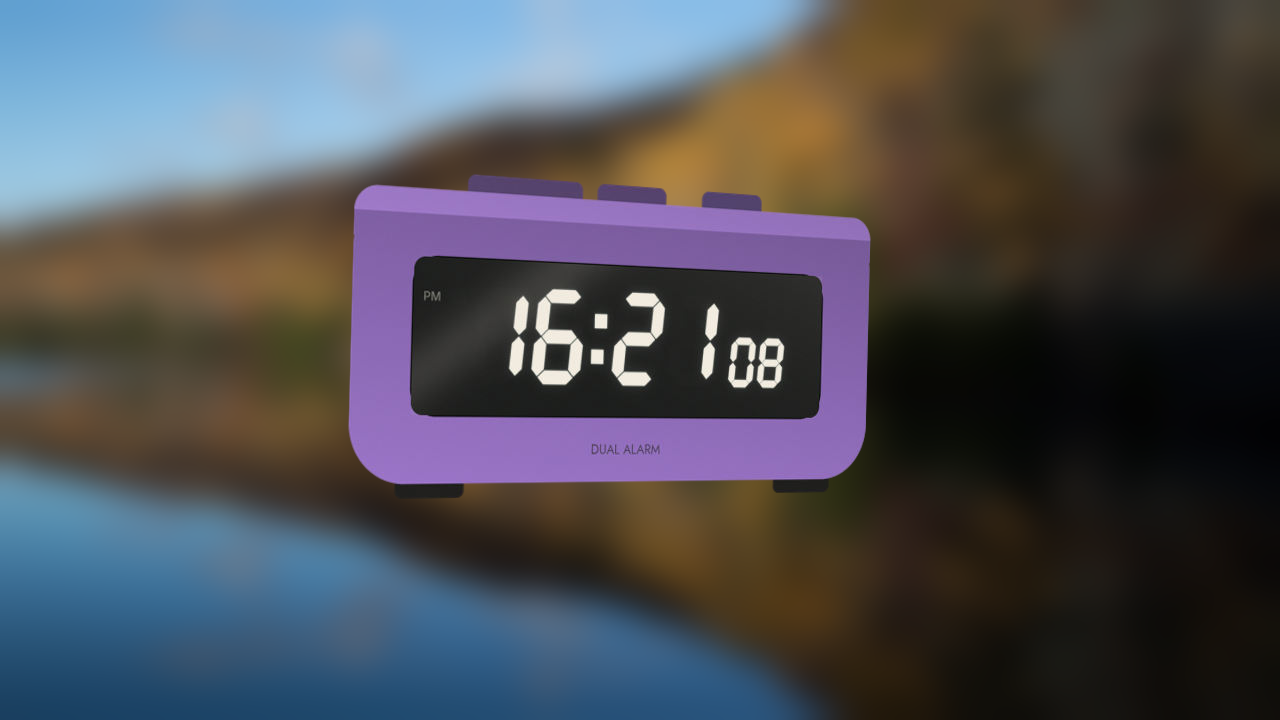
16:21:08
